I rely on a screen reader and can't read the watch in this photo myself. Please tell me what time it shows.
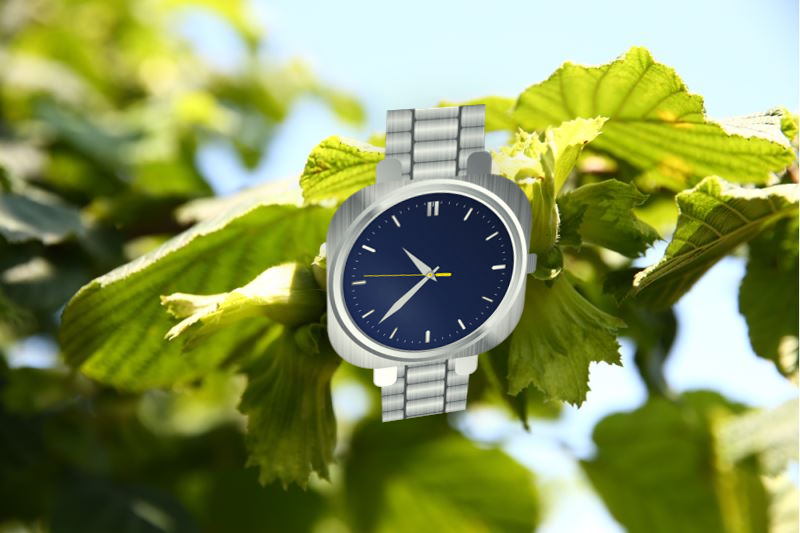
10:37:46
